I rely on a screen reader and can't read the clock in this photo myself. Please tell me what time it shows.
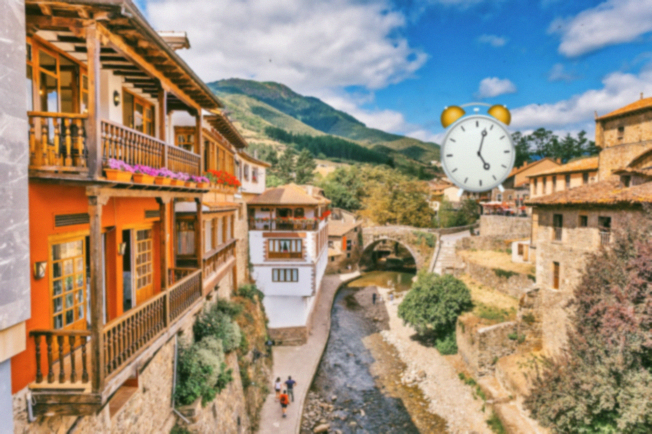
5:03
